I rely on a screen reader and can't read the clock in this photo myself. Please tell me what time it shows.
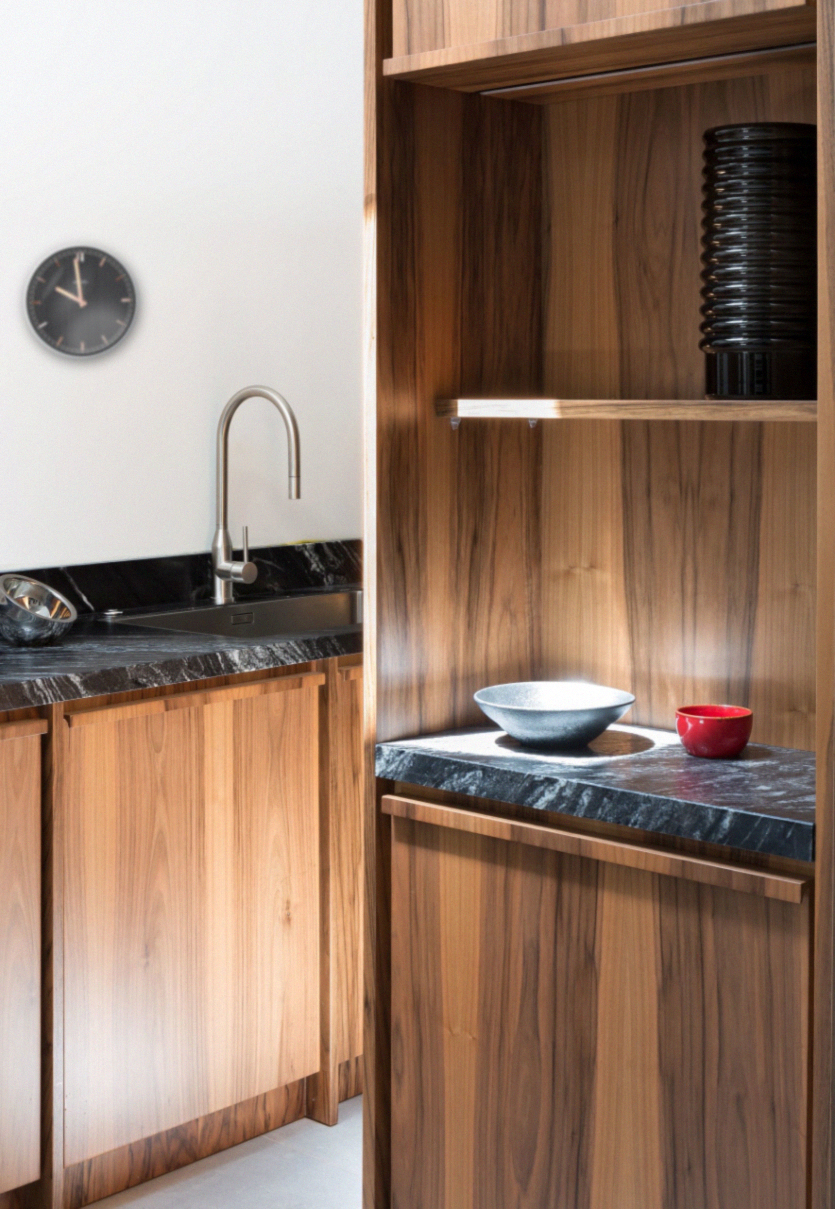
9:59
